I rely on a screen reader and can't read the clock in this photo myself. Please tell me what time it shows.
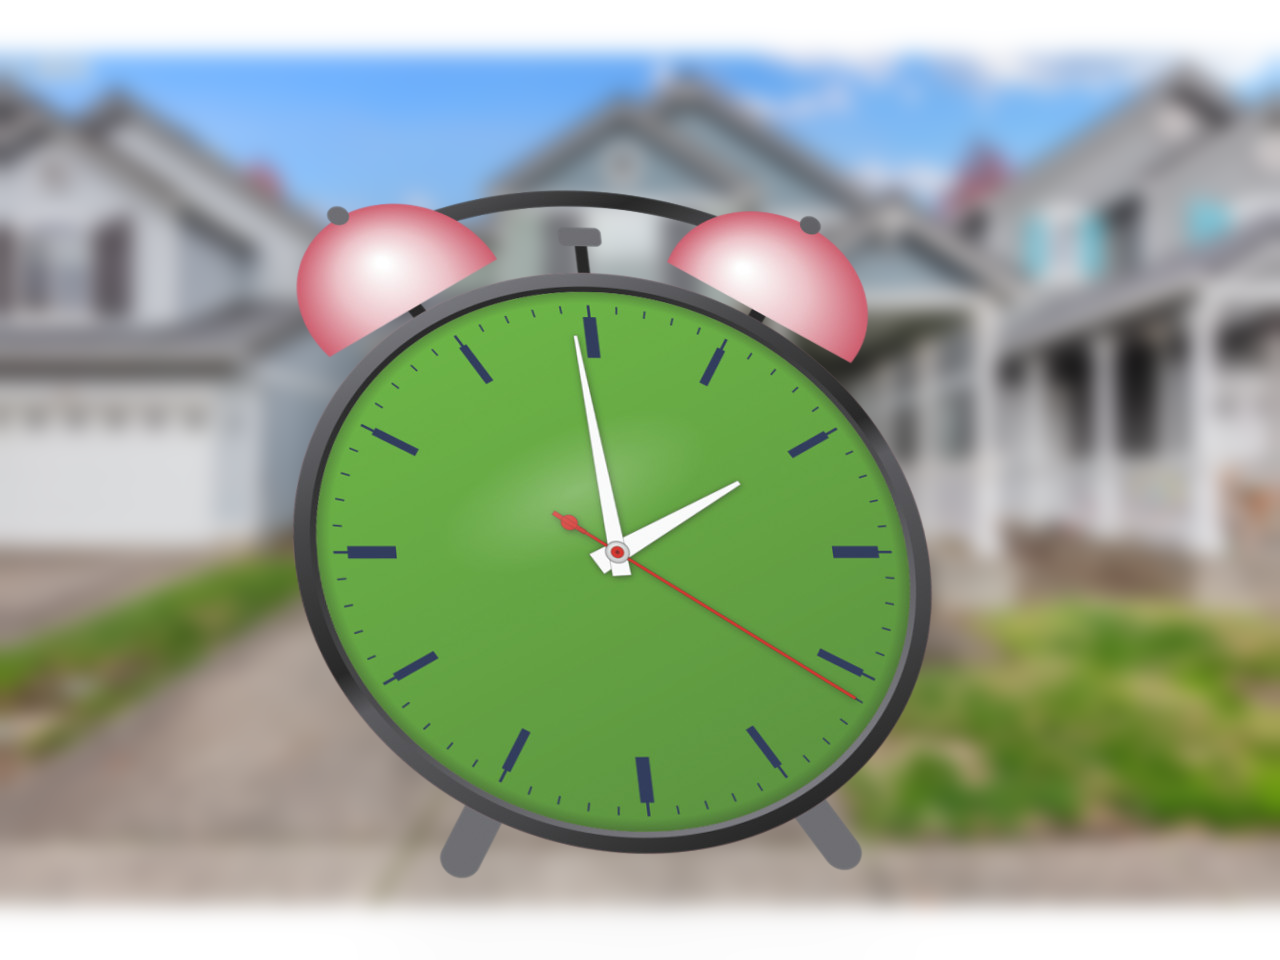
1:59:21
